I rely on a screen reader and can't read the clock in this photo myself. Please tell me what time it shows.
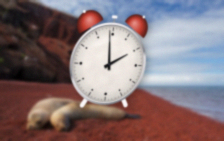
1:59
